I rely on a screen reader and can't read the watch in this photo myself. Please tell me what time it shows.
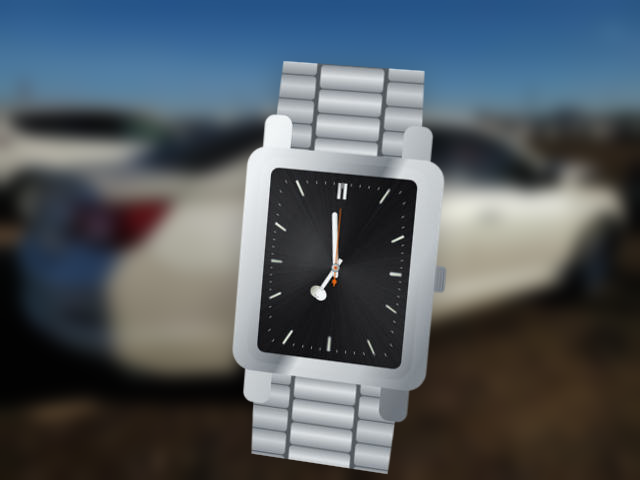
6:59:00
